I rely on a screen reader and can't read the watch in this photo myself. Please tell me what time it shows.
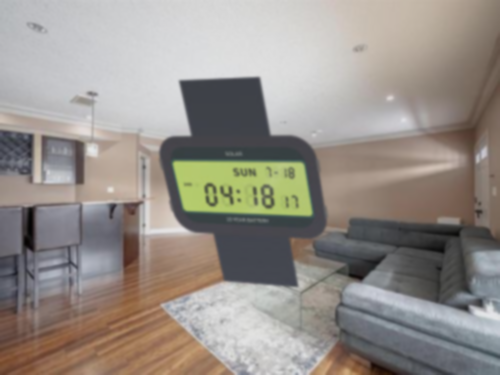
4:18:17
